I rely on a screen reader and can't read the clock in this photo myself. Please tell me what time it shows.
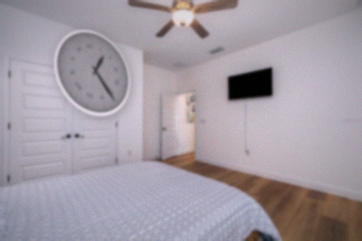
1:26
